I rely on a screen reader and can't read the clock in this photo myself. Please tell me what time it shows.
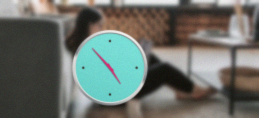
4:53
